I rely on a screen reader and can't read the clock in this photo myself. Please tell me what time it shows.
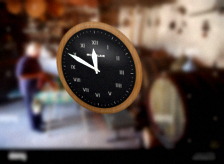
11:49
